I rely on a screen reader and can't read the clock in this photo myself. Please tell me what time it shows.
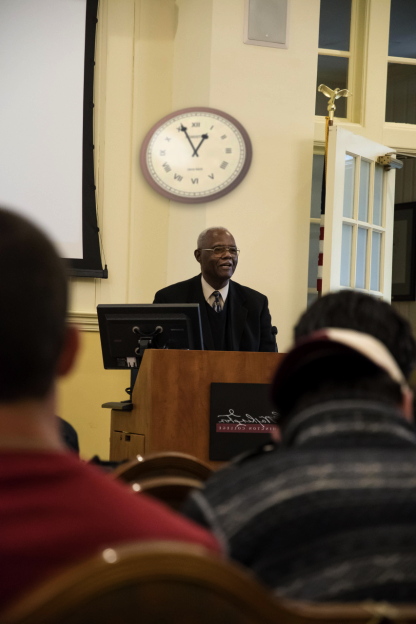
12:56
